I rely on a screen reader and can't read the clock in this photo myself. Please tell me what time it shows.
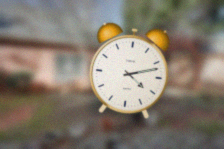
4:12
